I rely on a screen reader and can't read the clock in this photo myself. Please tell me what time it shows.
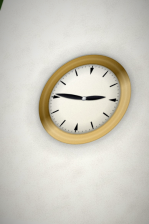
2:46
